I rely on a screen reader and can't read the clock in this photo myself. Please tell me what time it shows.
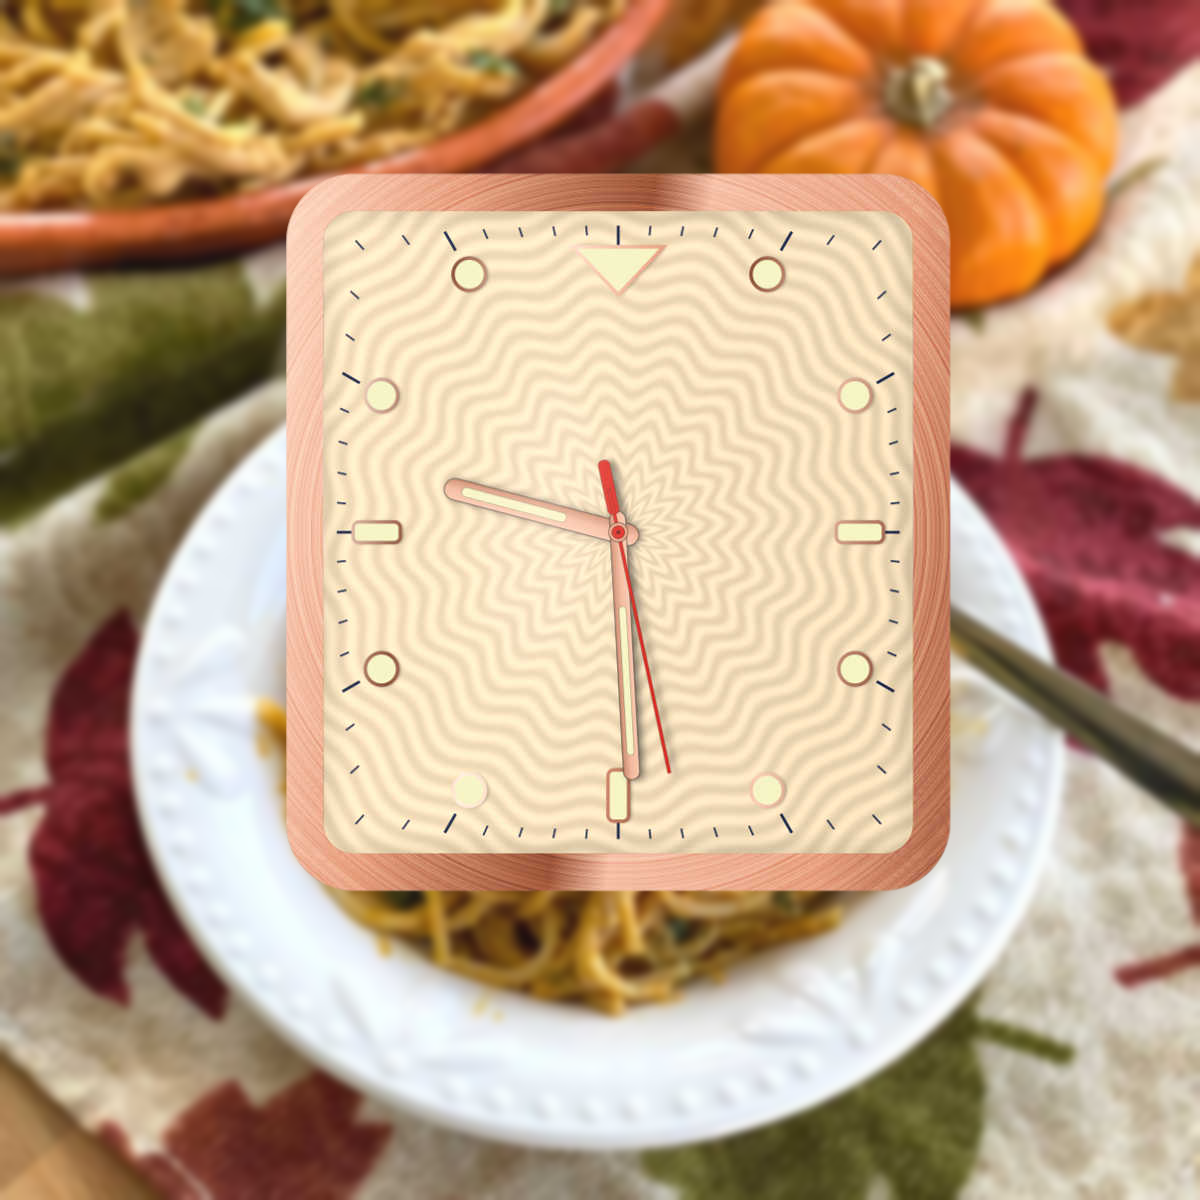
9:29:28
